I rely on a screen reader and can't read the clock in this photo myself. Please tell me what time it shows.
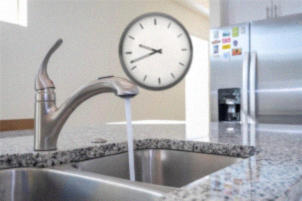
9:42
